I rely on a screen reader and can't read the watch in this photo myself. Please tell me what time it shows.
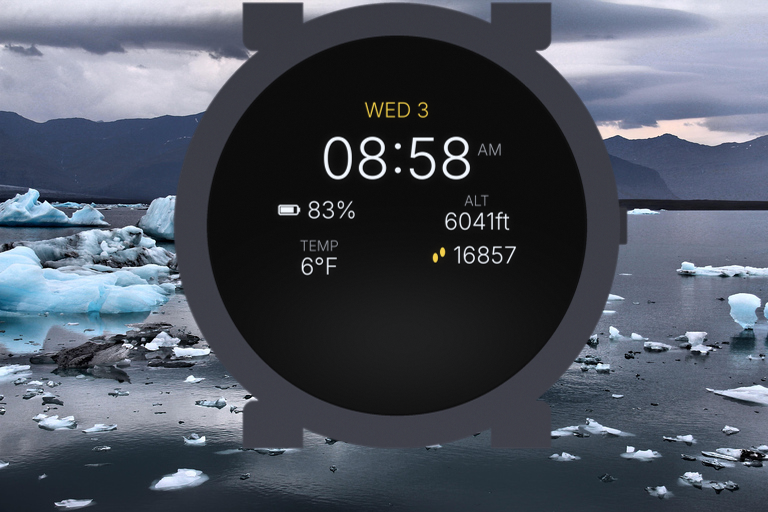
8:58
